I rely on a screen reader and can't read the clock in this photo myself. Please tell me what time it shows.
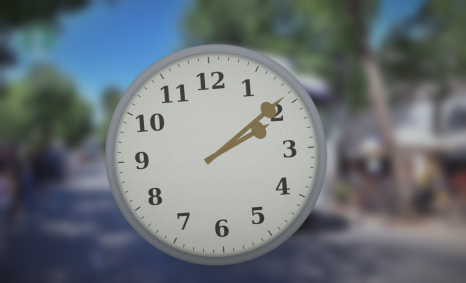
2:09
